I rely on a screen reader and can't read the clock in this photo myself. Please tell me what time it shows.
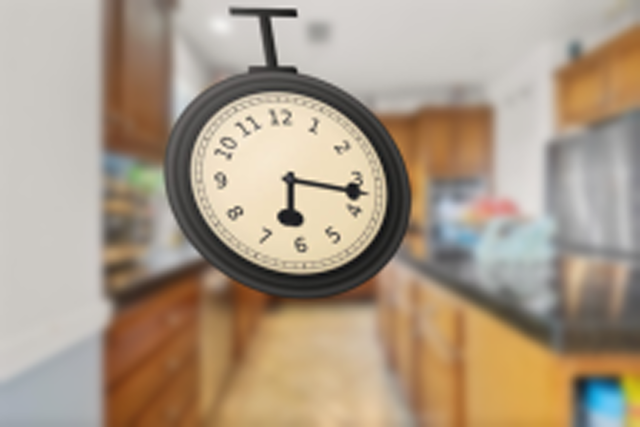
6:17
